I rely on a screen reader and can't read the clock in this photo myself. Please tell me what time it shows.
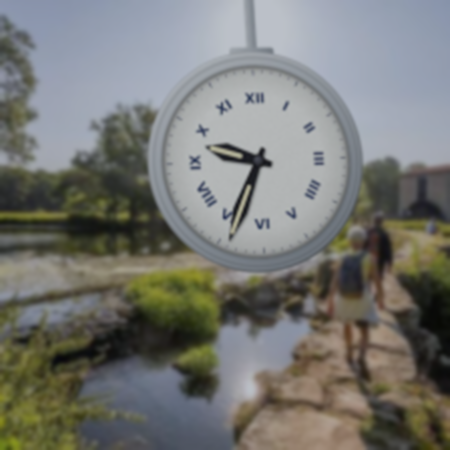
9:34
